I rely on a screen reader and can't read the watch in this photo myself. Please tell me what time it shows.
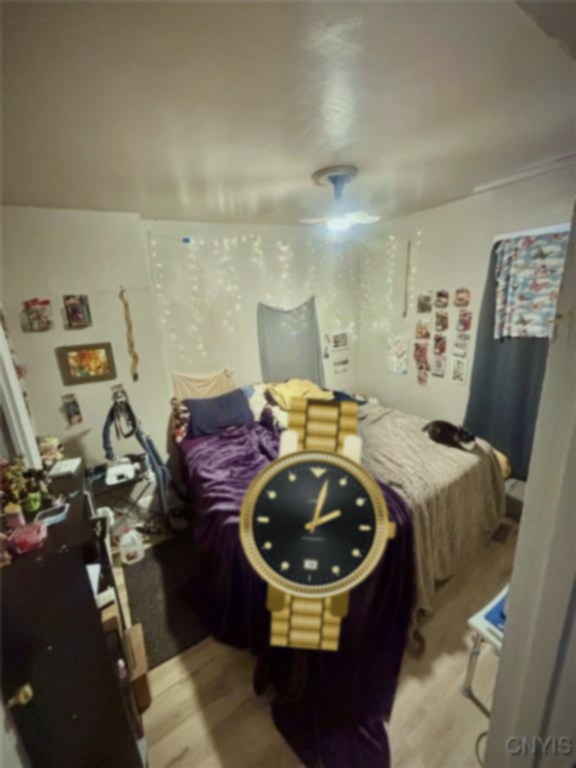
2:02
